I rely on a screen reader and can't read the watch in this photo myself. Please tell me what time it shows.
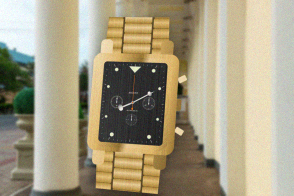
8:10
